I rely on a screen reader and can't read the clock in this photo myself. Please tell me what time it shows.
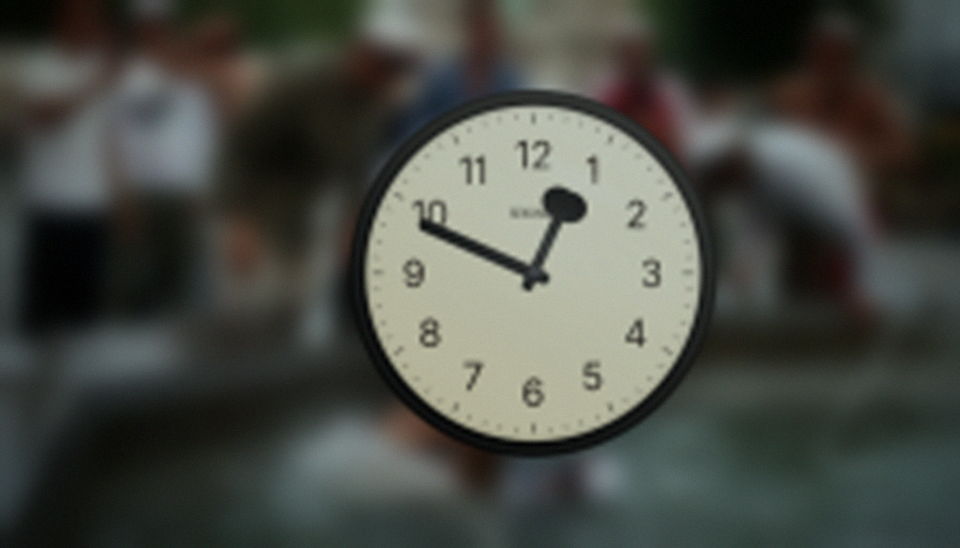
12:49
